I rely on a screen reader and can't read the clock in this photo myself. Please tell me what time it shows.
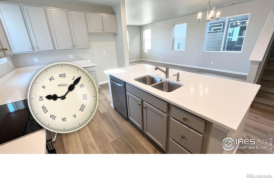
9:07
